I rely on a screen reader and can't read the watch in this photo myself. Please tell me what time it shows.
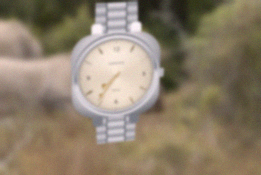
7:36
